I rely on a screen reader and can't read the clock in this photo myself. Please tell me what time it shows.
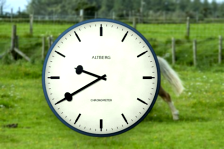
9:40
